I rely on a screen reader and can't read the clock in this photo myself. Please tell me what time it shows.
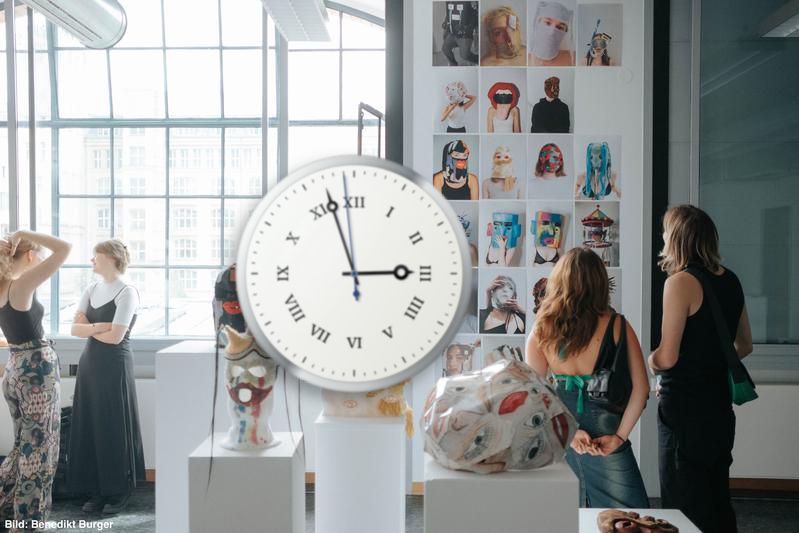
2:56:59
